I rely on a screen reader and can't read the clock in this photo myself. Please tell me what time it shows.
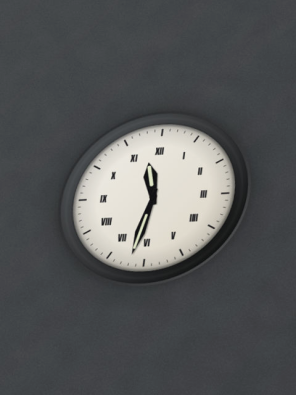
11:32
